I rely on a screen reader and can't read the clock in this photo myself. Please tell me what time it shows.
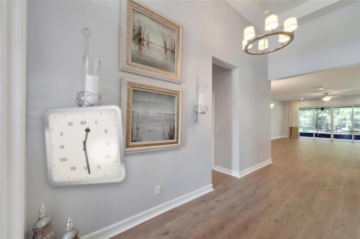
12:29
